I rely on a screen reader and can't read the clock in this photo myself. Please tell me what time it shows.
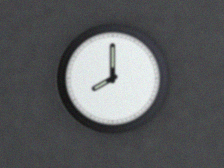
8:00
